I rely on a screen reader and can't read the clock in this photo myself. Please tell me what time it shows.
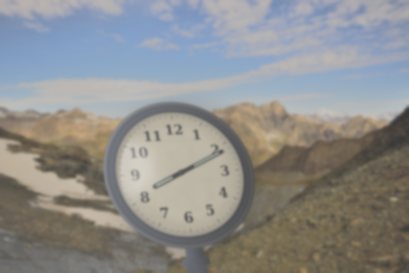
8:11
